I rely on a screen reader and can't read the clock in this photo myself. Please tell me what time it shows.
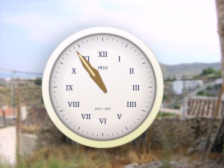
10:54
